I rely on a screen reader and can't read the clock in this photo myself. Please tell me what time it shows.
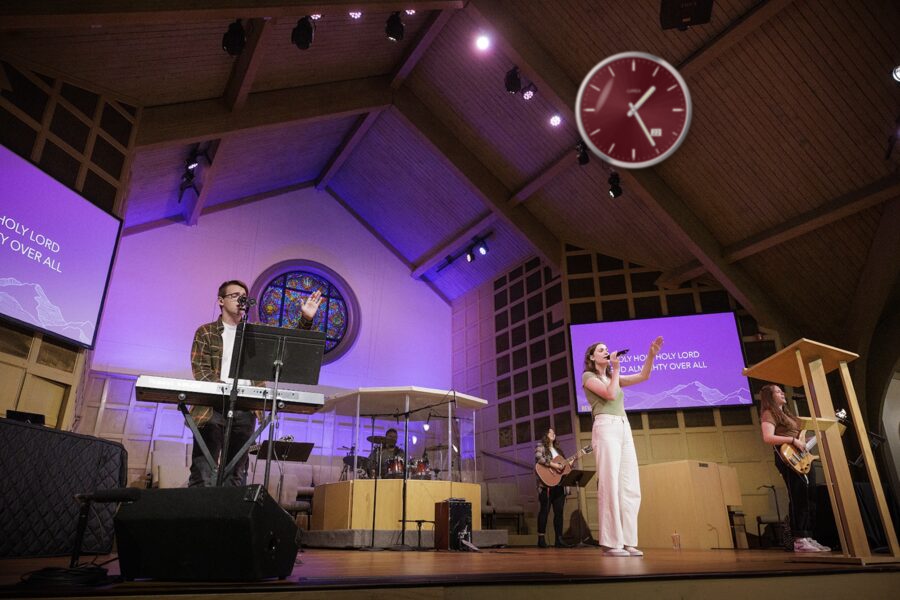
1:25
